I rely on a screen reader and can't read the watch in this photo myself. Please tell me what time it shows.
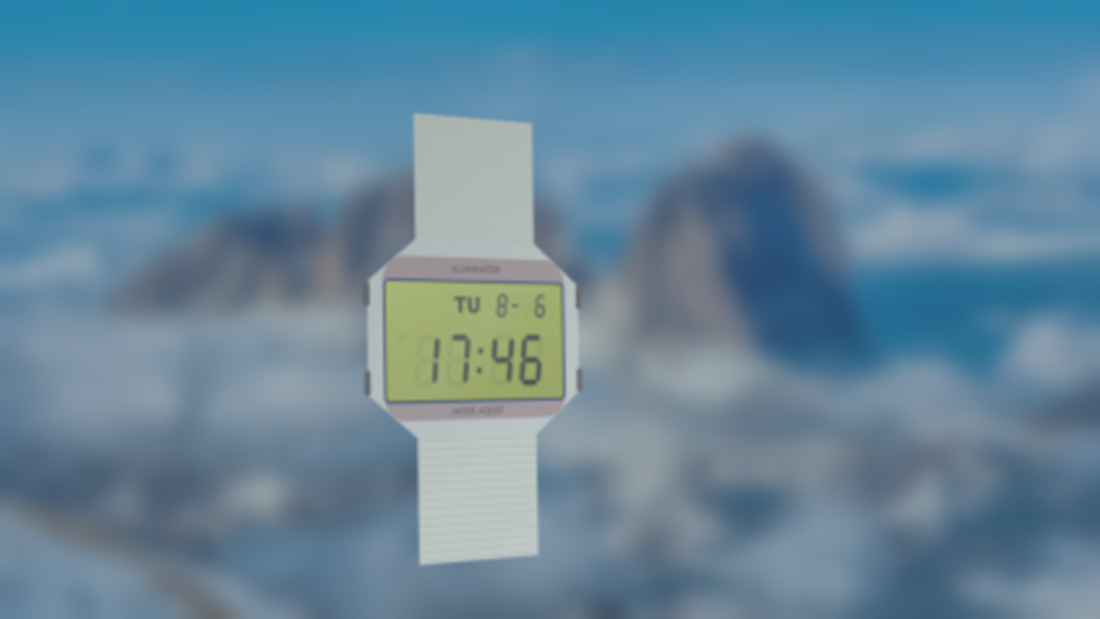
17:46
